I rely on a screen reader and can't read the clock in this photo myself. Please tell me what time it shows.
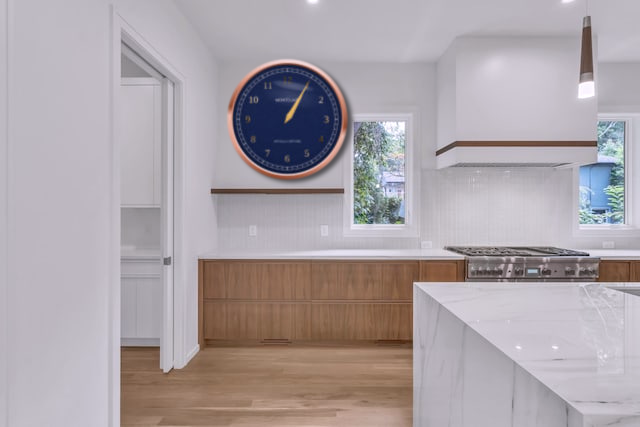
1:05
